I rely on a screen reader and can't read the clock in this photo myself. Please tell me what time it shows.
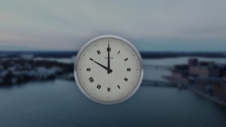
10:00
